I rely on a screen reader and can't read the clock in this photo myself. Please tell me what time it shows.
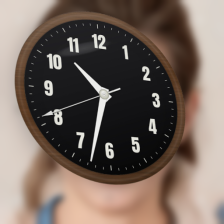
10:32:41
